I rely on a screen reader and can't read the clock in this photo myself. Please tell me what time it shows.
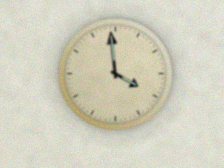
3:59
